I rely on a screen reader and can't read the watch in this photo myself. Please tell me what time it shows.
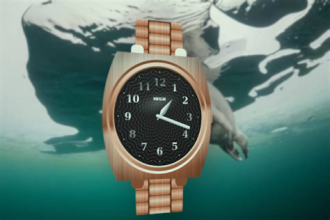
1:18
